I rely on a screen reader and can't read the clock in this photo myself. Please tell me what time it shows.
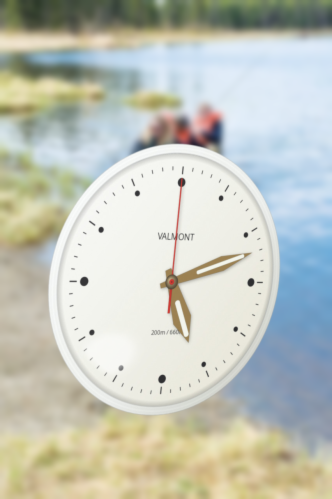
5:12:00
